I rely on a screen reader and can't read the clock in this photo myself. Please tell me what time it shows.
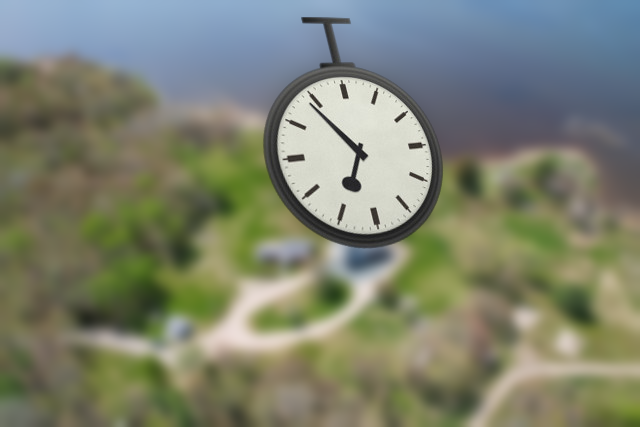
6:54
